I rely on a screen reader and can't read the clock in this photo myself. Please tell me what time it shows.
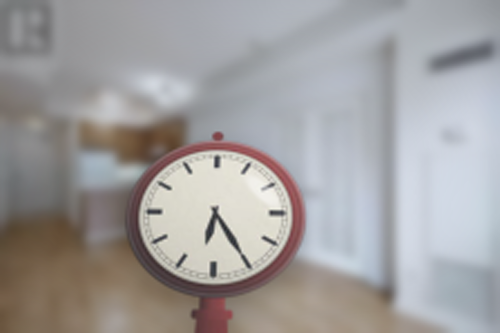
6:25
